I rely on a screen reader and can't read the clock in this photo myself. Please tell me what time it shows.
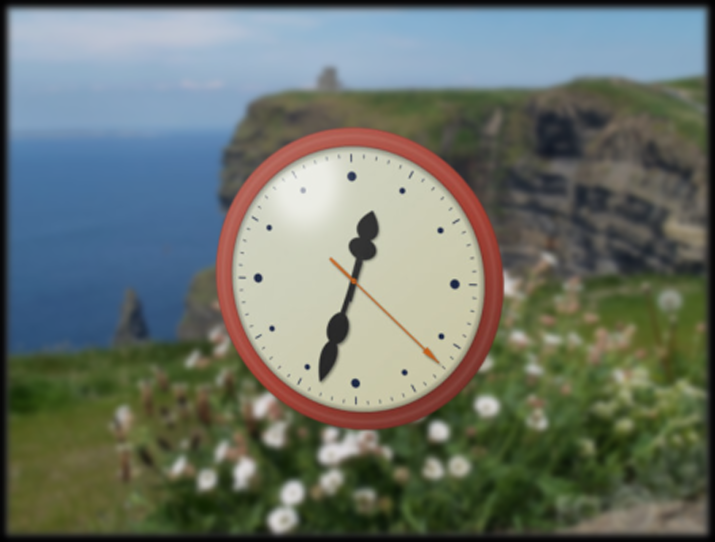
12:33:22
